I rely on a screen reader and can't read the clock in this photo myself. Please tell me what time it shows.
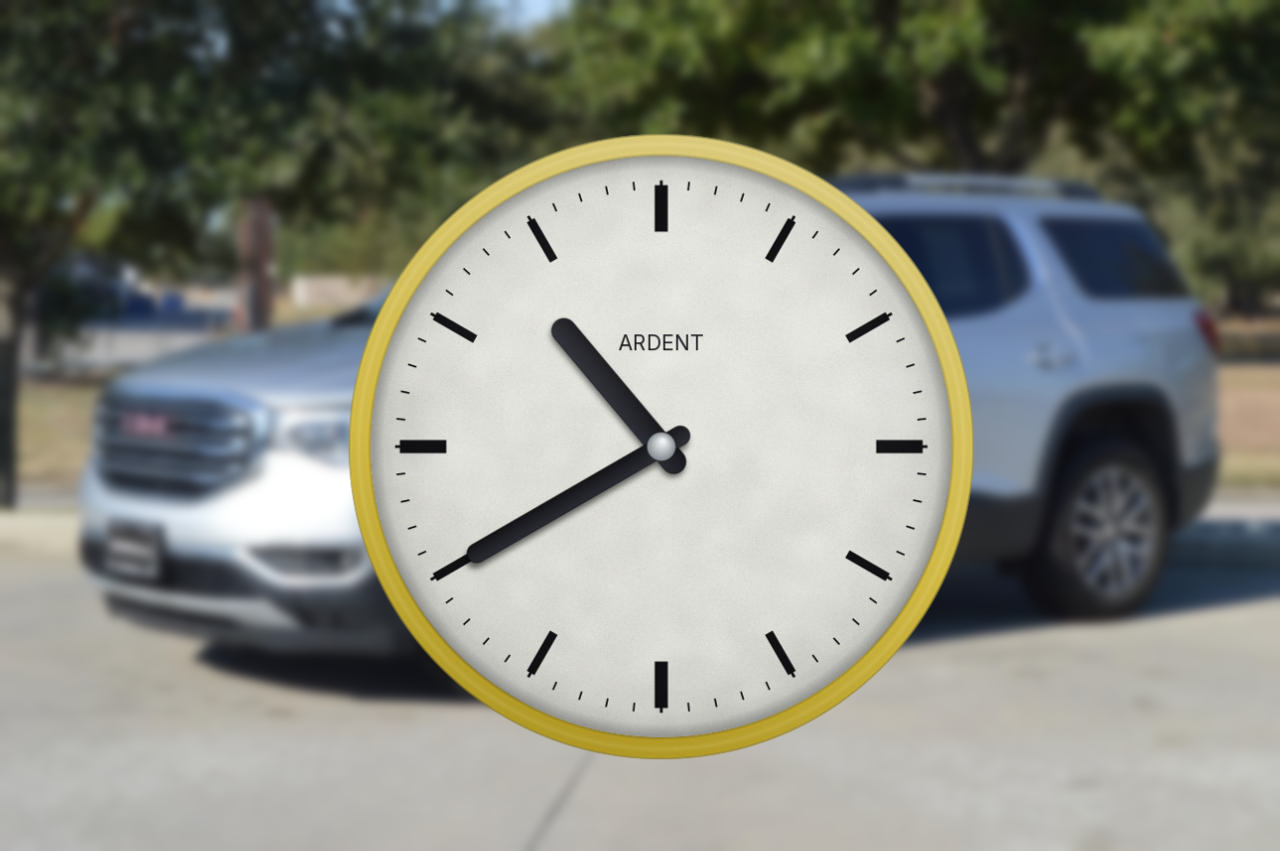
10:40
